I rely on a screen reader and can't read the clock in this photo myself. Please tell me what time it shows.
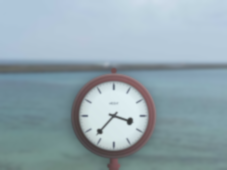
3:37
